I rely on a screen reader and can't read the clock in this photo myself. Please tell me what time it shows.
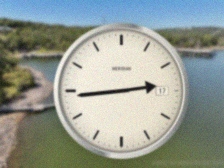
2:44
